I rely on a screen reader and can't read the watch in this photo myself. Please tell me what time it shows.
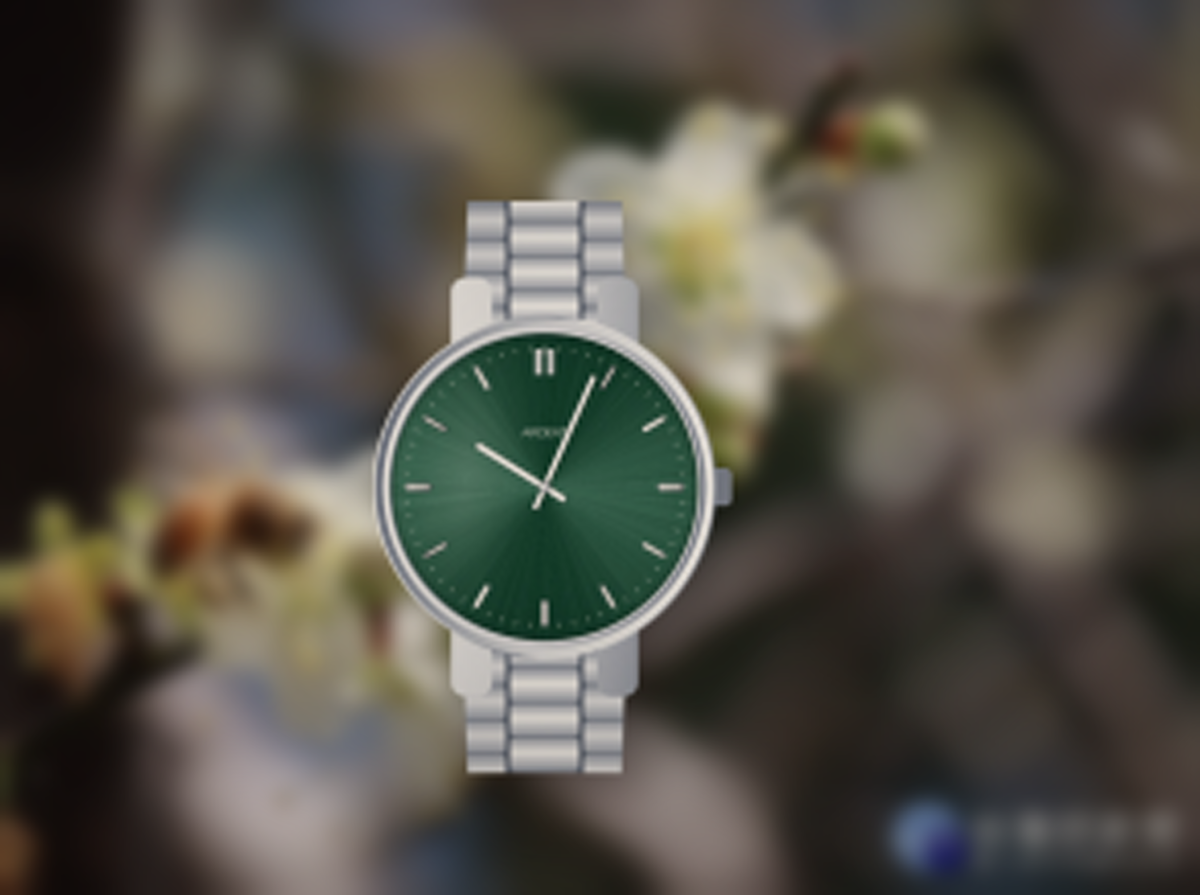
10:04
